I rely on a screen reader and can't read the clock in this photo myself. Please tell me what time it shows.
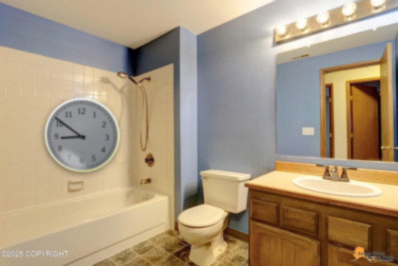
8:51
